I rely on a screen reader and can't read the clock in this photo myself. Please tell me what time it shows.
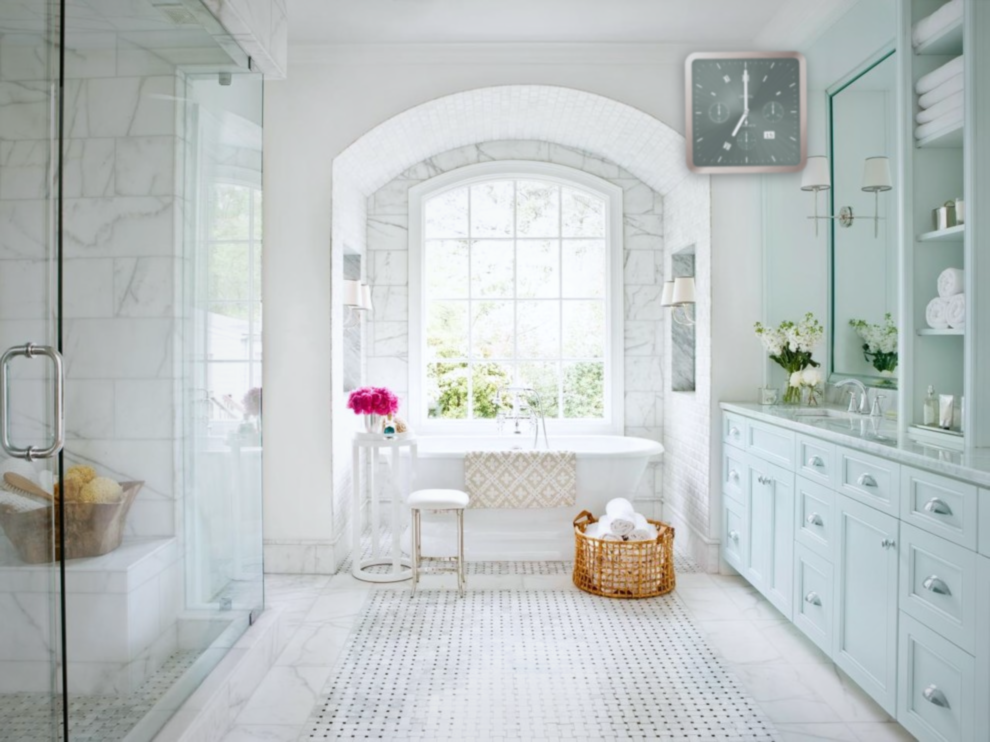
7:00
